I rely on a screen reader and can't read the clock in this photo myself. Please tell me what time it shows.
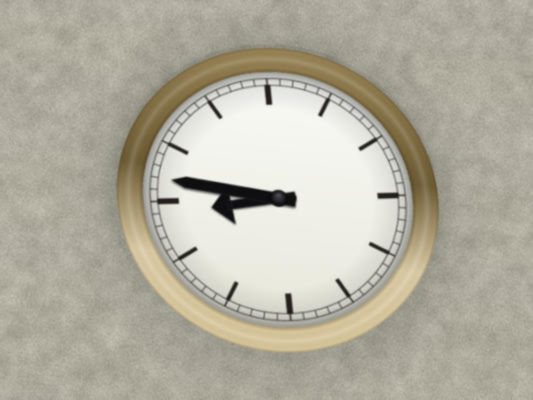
8:47
